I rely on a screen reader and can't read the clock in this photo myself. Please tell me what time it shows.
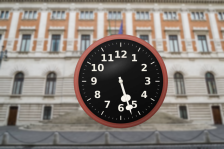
5:27
